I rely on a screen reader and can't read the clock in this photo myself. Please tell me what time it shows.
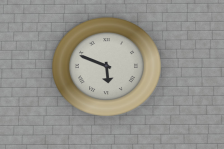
5:49
